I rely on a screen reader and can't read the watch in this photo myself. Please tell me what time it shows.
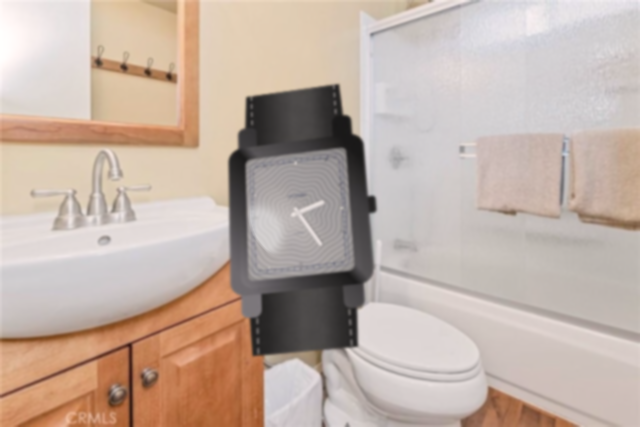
2:25
